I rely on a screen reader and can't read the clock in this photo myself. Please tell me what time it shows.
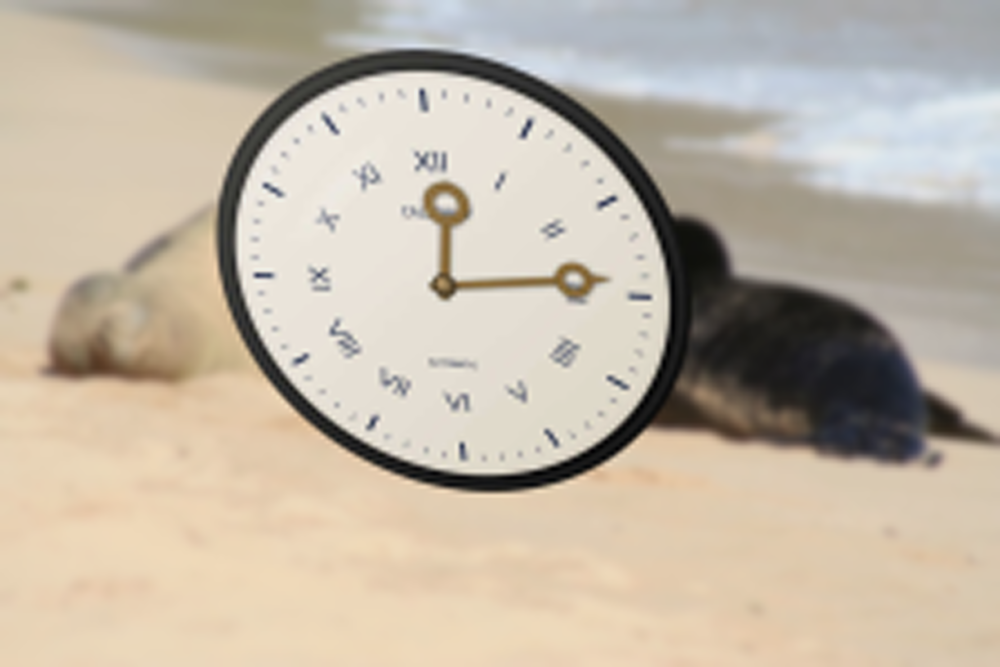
12:14
